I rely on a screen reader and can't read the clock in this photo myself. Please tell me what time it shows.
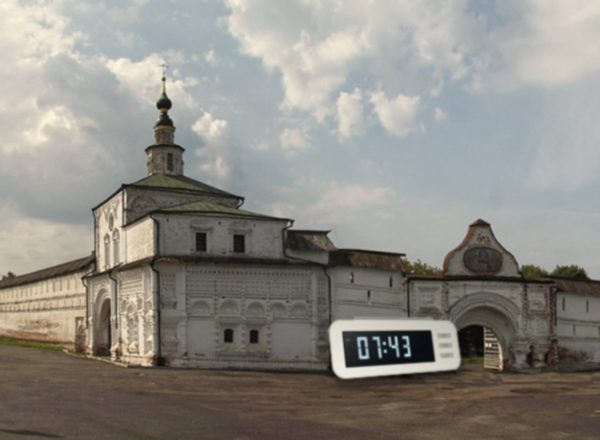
7:43
